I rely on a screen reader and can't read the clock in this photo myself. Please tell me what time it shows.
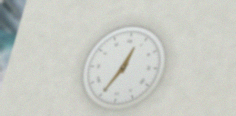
12:35
